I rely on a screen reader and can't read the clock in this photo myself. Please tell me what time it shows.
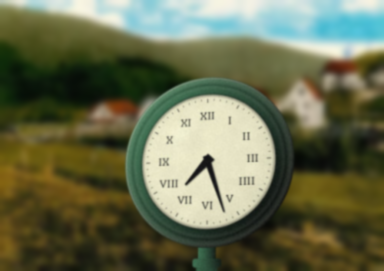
7:27
